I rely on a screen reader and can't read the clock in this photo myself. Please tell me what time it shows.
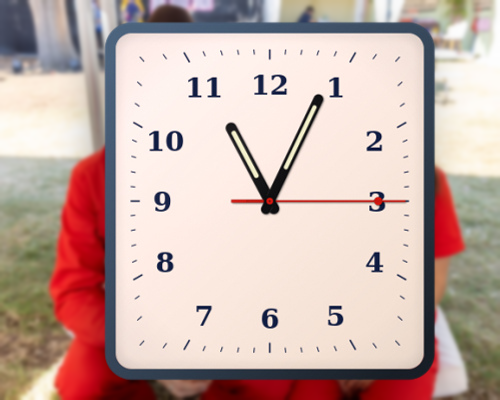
11:04:15
